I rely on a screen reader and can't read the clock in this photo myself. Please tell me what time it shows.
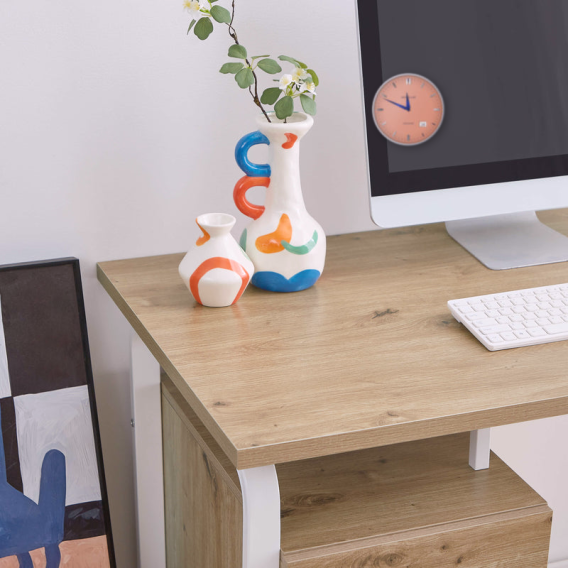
11:49
